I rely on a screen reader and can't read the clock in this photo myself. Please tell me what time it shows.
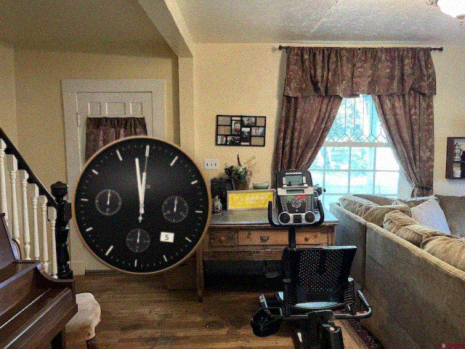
11:58
